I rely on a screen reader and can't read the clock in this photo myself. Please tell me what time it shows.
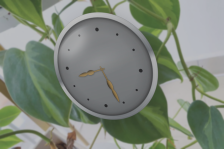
8:26
